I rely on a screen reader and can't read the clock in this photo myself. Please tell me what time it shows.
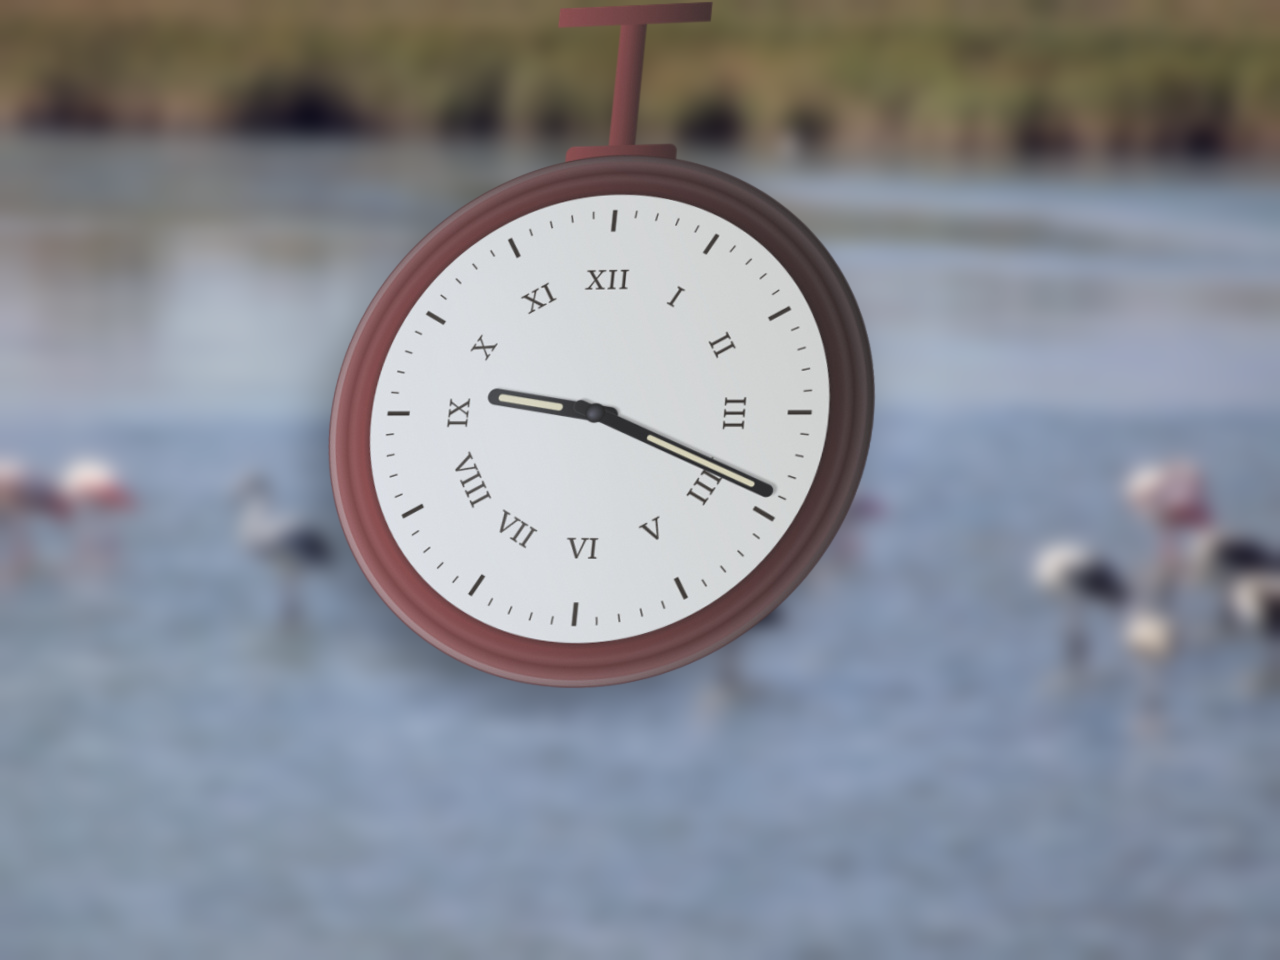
9:19
